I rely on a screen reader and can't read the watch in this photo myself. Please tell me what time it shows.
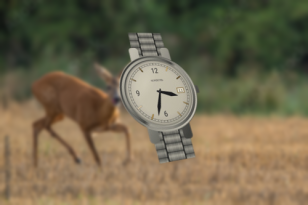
3:33
